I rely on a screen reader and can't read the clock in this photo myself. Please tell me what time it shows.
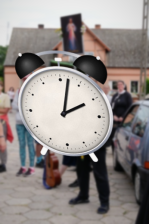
2:02
